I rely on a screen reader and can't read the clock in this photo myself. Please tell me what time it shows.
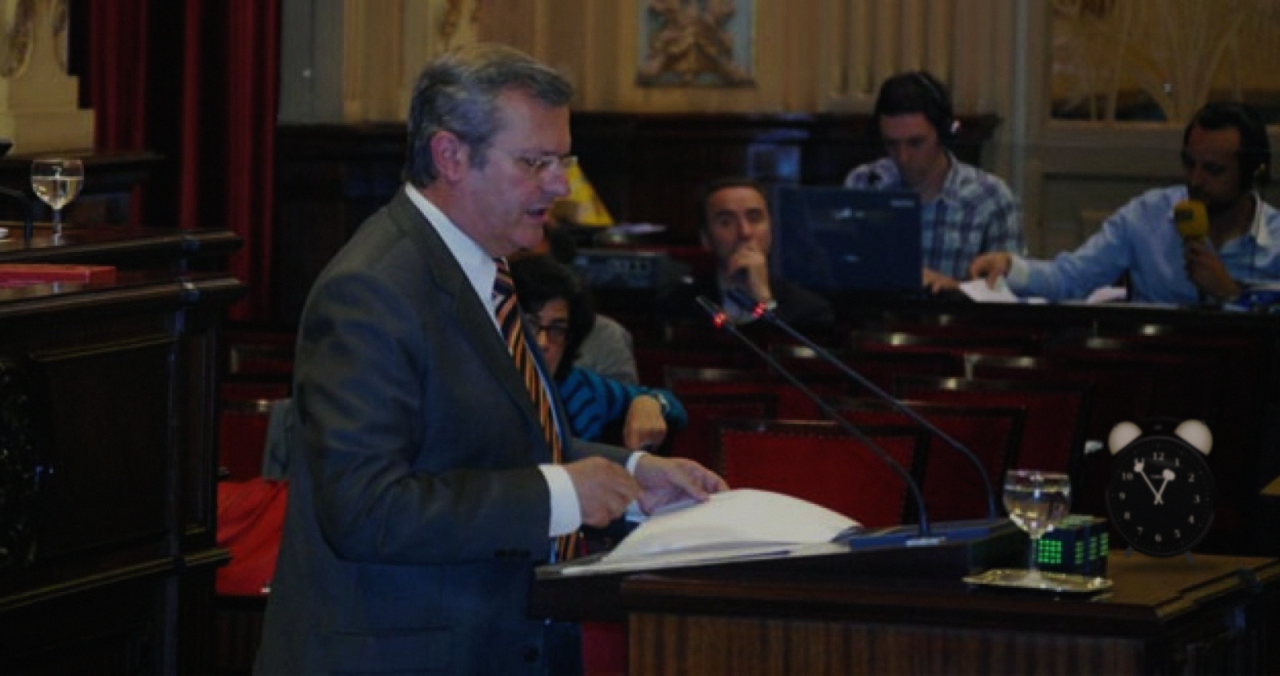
12:54
